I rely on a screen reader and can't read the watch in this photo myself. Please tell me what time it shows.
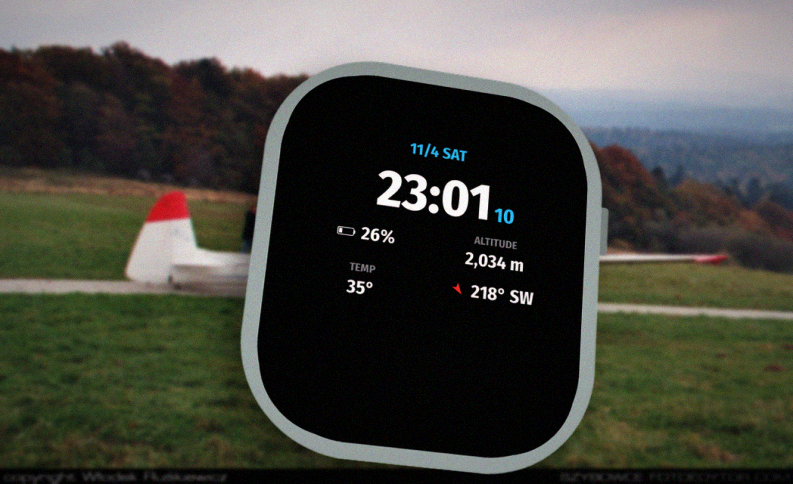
23:01:10
